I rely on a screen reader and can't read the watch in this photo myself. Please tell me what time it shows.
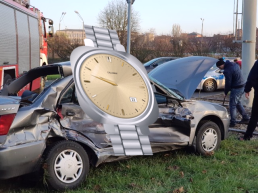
9:48
